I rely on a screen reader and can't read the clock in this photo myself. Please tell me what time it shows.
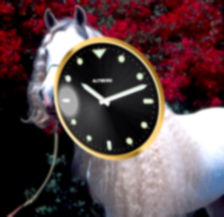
10:12
